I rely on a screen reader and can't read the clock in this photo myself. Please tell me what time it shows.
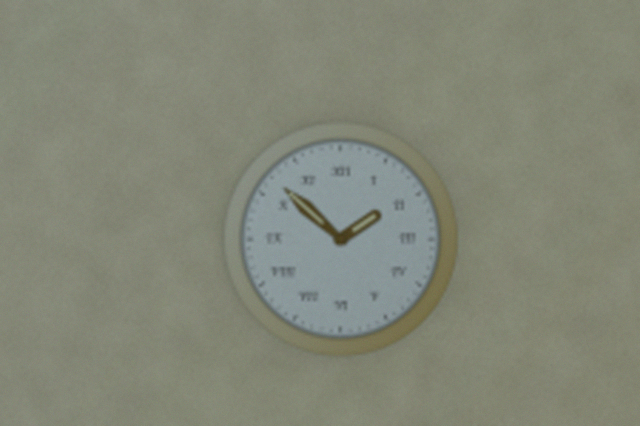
1:52
